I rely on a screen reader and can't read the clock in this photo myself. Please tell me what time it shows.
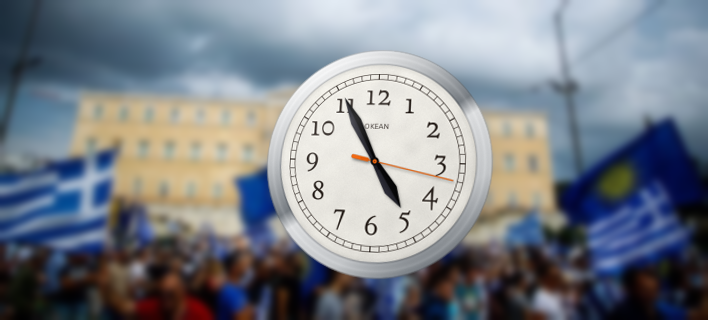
4:55:17
